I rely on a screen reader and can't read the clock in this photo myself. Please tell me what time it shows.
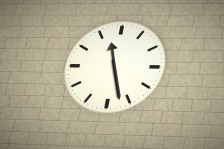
11:27
